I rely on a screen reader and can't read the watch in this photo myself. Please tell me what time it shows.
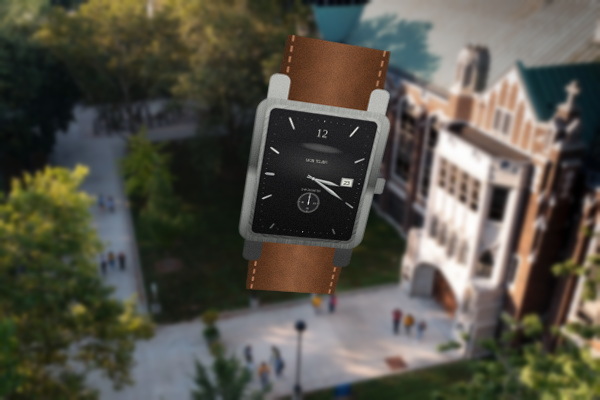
3:20
